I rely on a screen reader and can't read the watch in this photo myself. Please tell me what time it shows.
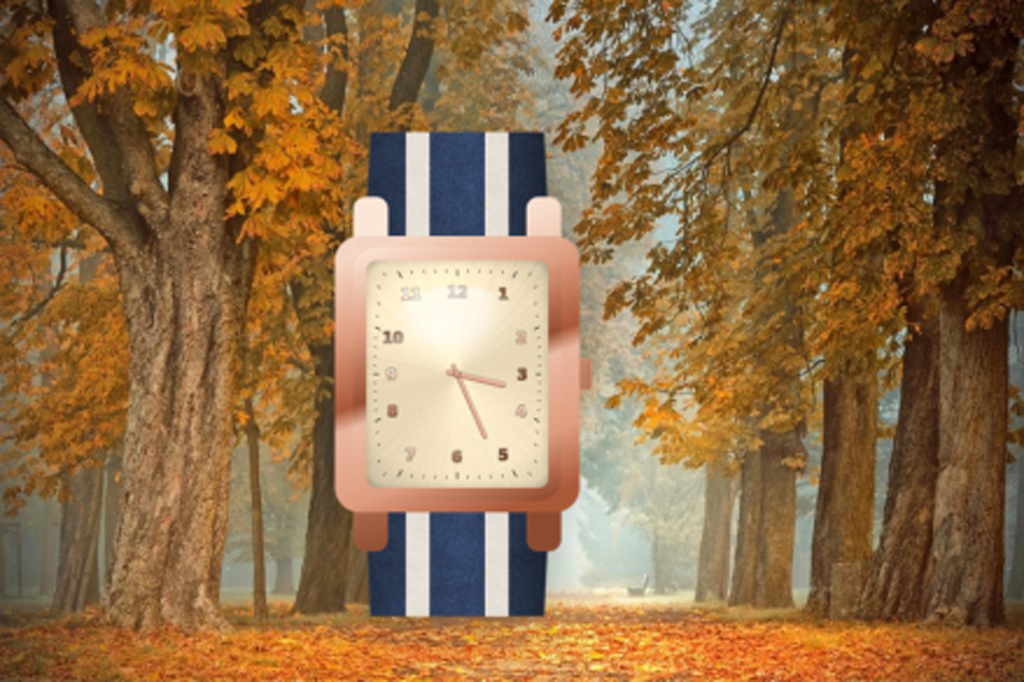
3:26
